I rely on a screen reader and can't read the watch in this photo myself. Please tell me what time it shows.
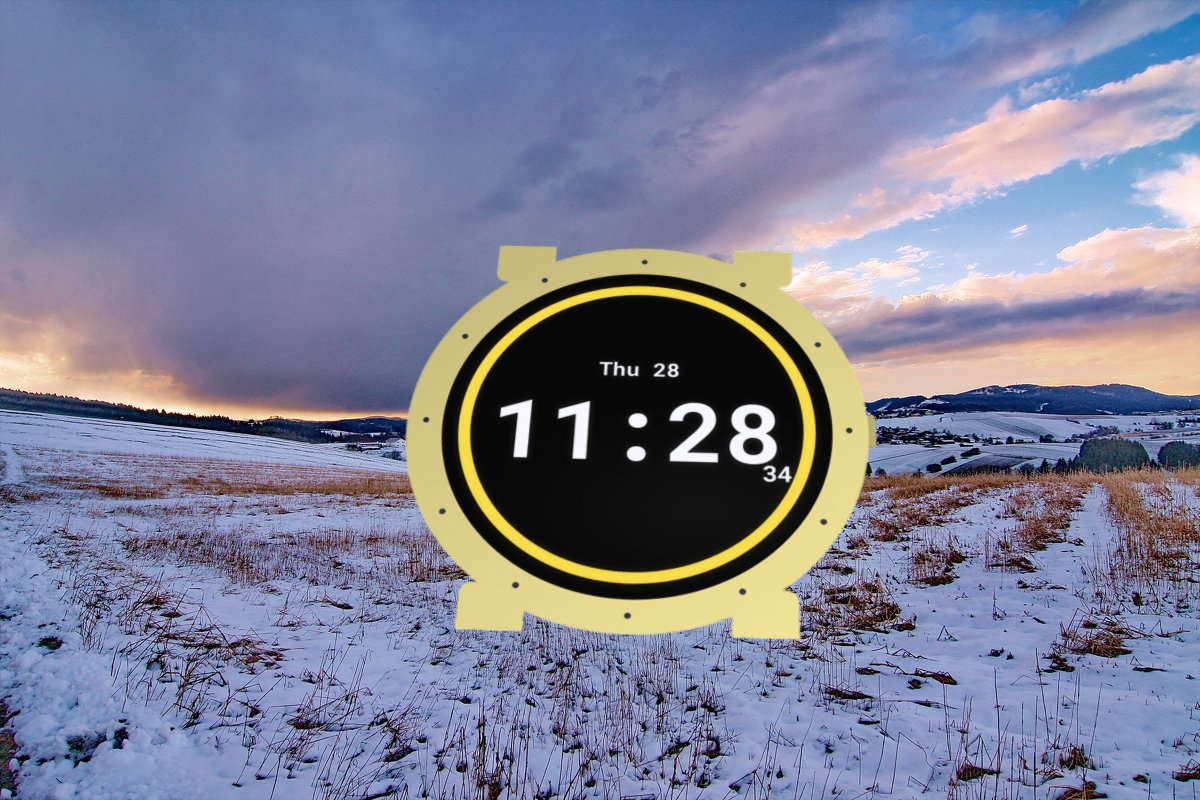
11:28:34
